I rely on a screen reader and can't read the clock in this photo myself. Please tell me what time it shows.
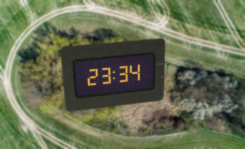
23:34
